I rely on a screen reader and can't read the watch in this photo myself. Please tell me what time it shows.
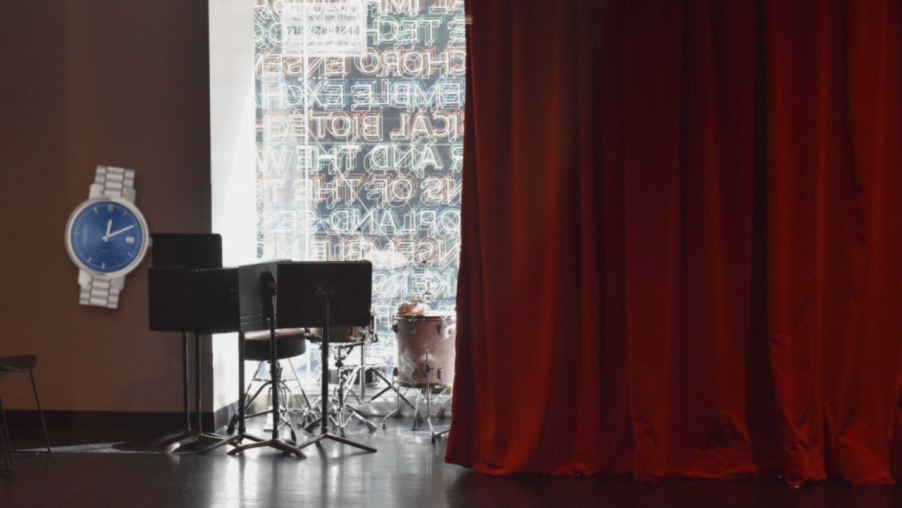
12:10
